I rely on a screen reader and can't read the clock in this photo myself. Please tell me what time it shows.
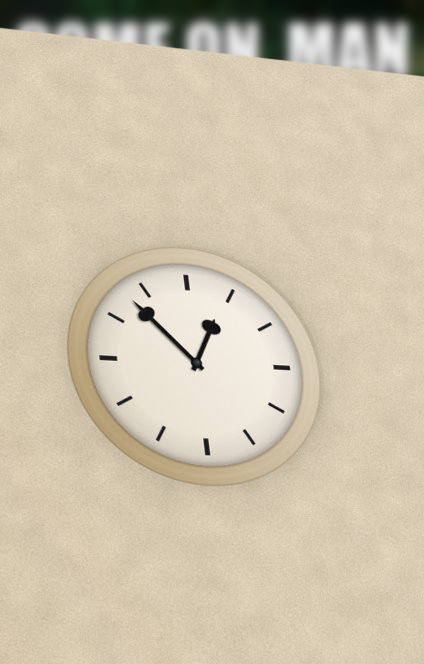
12:53
